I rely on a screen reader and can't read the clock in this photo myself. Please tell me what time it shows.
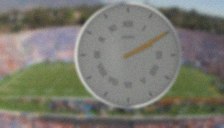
2:10
